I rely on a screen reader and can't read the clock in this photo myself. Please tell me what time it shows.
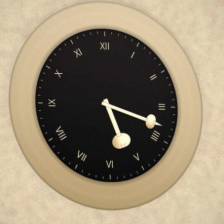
5:18
